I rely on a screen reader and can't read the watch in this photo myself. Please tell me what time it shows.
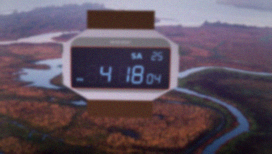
4:18
